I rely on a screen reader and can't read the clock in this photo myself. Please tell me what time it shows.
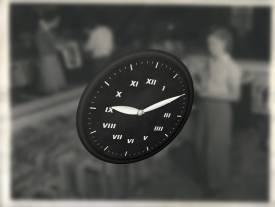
9:10
